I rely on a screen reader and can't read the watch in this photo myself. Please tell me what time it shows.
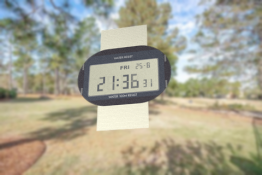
21:36:31
